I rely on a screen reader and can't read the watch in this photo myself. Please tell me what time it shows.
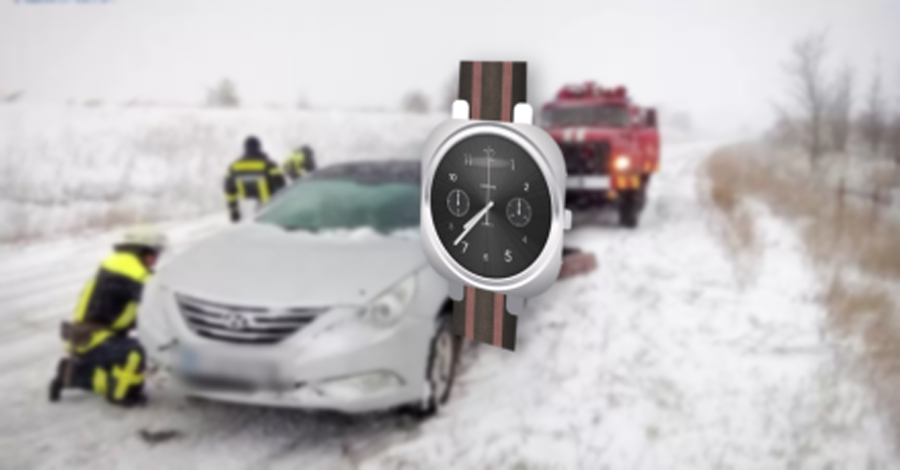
7:37
